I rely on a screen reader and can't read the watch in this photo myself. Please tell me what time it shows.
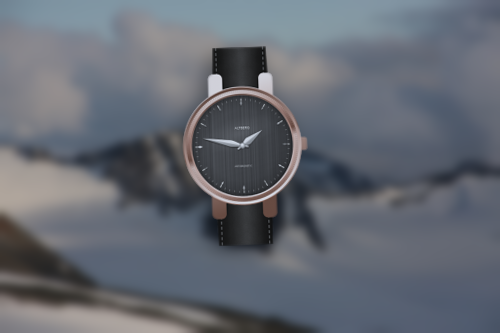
1:47
